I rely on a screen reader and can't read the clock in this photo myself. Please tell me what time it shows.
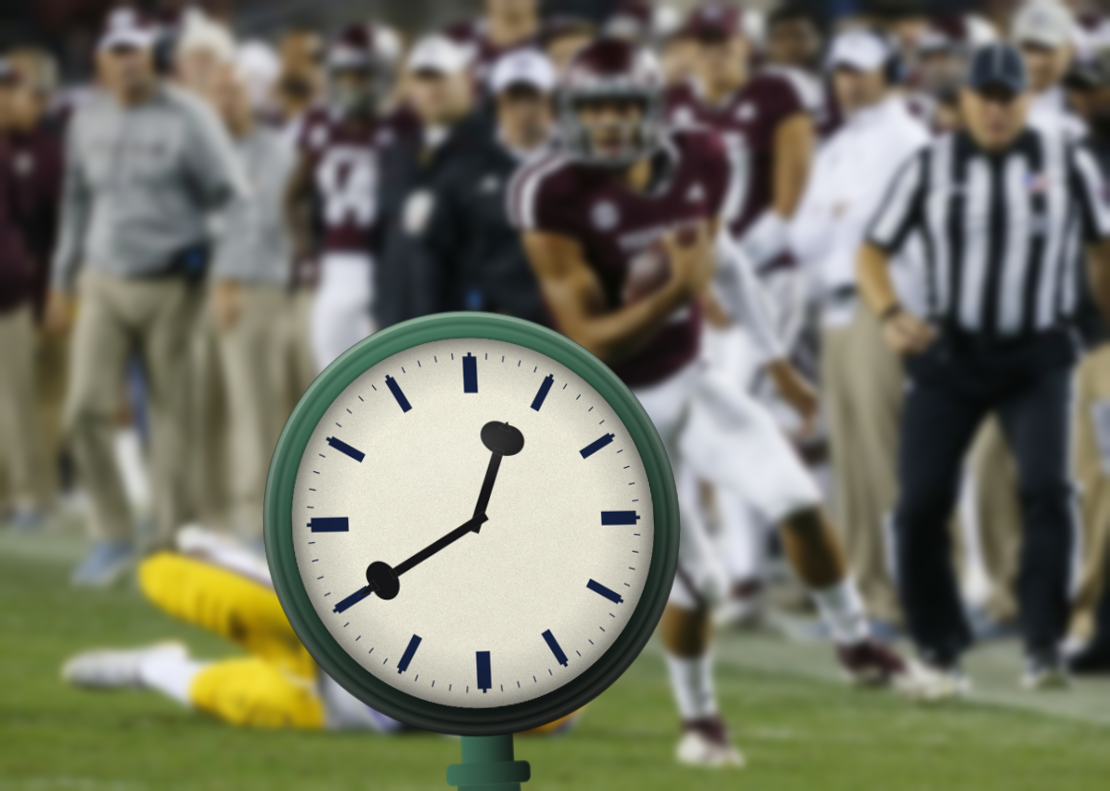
12:40
